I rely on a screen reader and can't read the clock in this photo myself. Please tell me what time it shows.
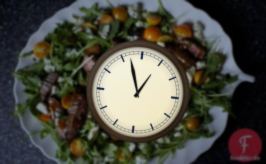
12:57
